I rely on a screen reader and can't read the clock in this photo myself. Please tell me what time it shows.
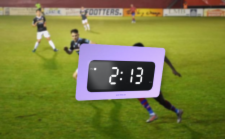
2:13
